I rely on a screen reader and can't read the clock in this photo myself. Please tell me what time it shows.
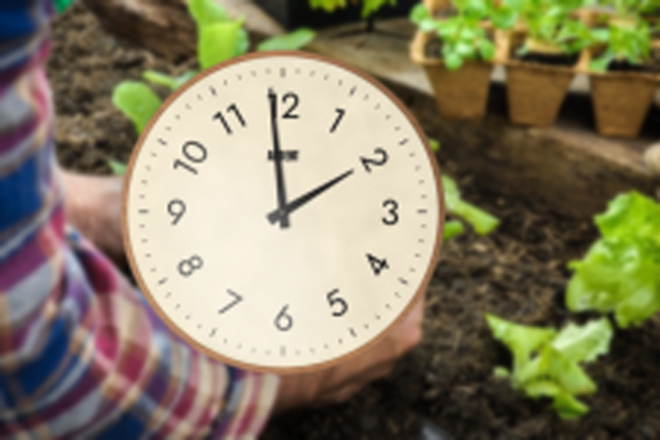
1:59
